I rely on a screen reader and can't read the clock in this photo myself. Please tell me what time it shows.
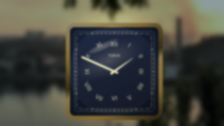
1:49
